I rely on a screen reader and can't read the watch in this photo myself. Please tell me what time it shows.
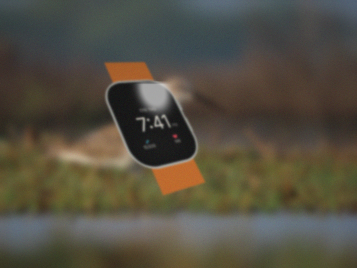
7:41
